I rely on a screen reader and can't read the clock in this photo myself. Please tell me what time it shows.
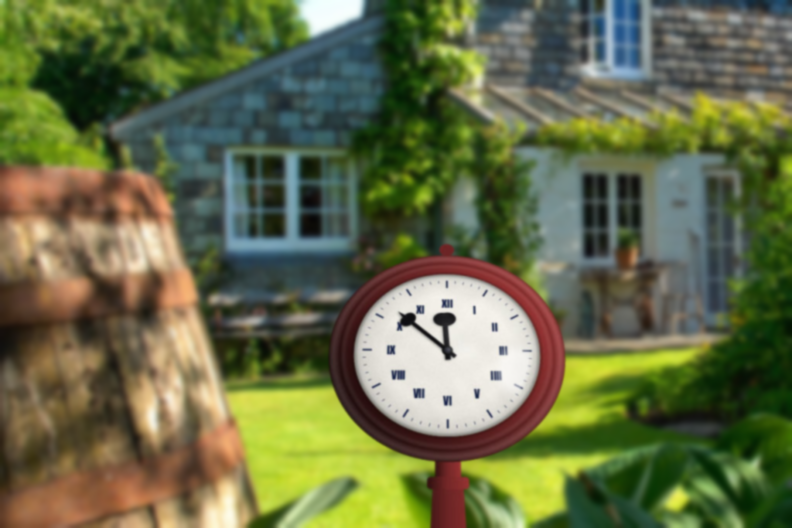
11:52
